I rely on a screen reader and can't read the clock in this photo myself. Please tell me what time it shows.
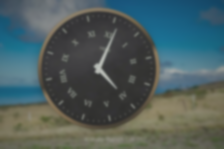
4:01
